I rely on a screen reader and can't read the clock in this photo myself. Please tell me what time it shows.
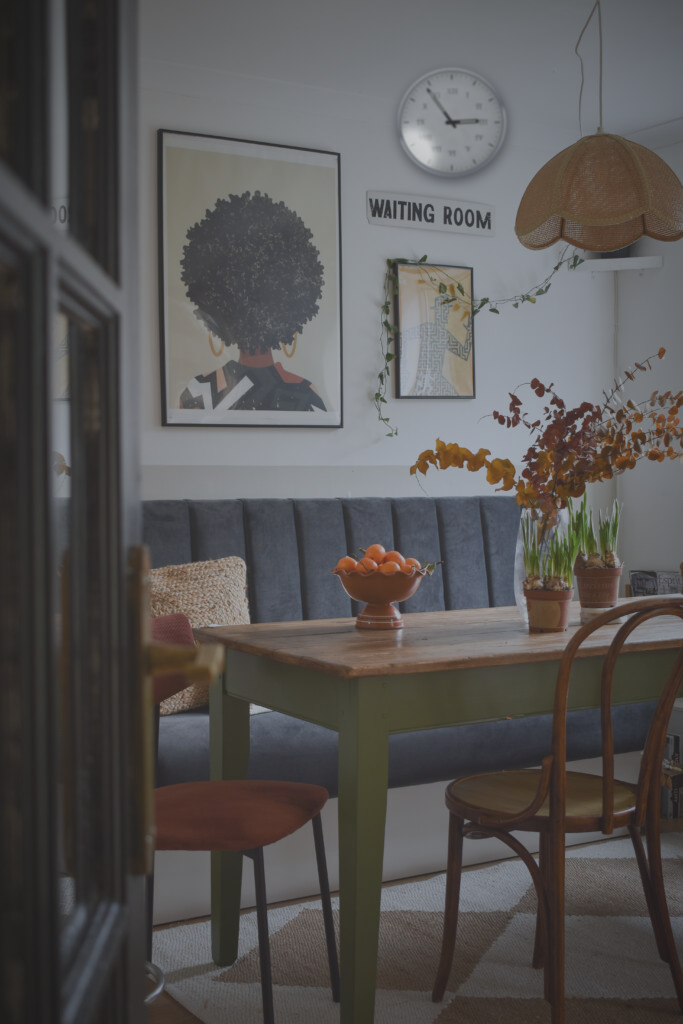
2:54
